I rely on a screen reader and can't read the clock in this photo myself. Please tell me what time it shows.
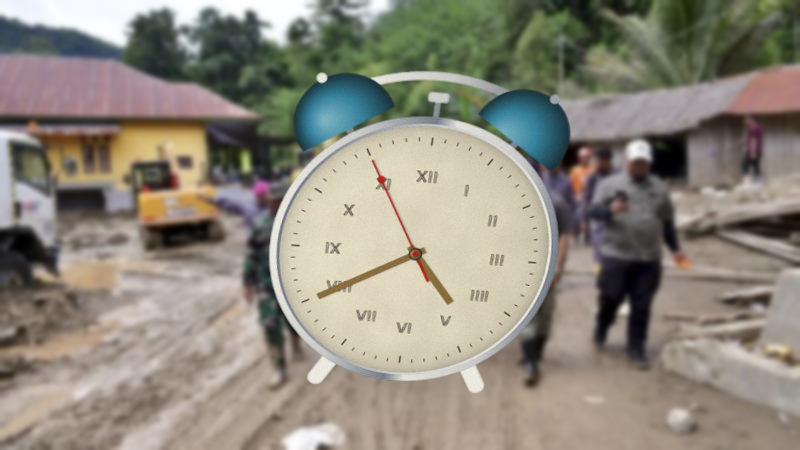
4:39:55
